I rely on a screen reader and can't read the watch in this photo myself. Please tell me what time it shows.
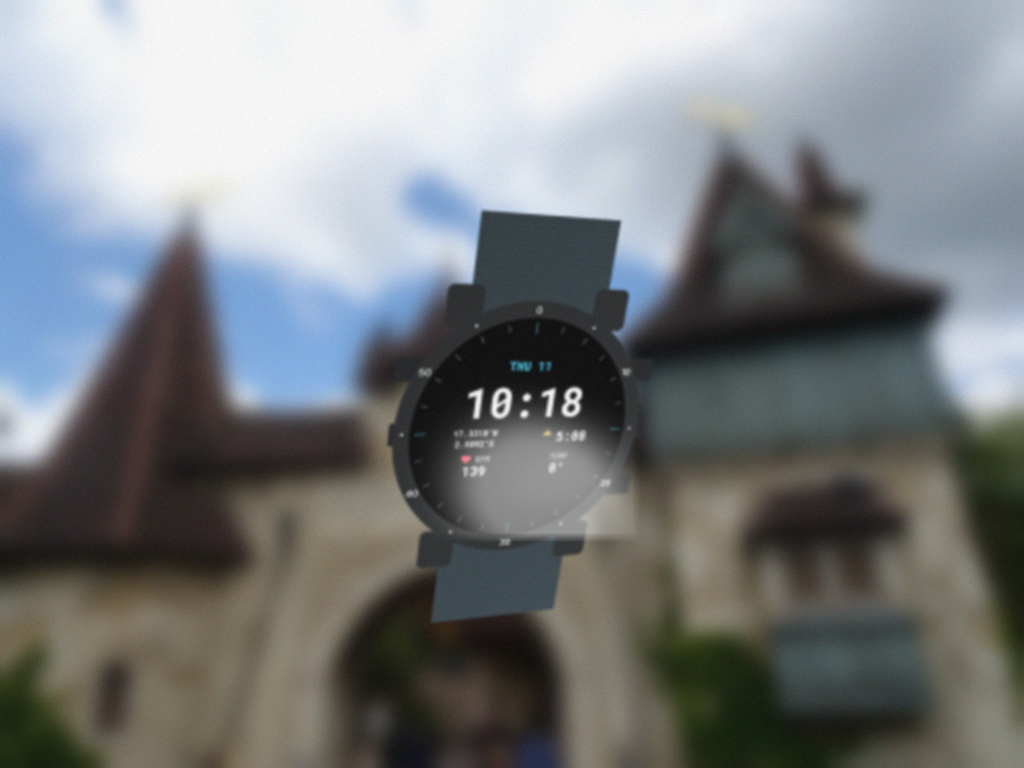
10:18
